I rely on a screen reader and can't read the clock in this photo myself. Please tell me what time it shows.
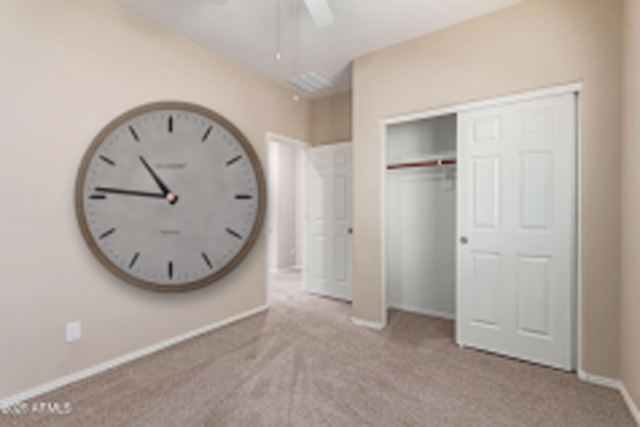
10:46
